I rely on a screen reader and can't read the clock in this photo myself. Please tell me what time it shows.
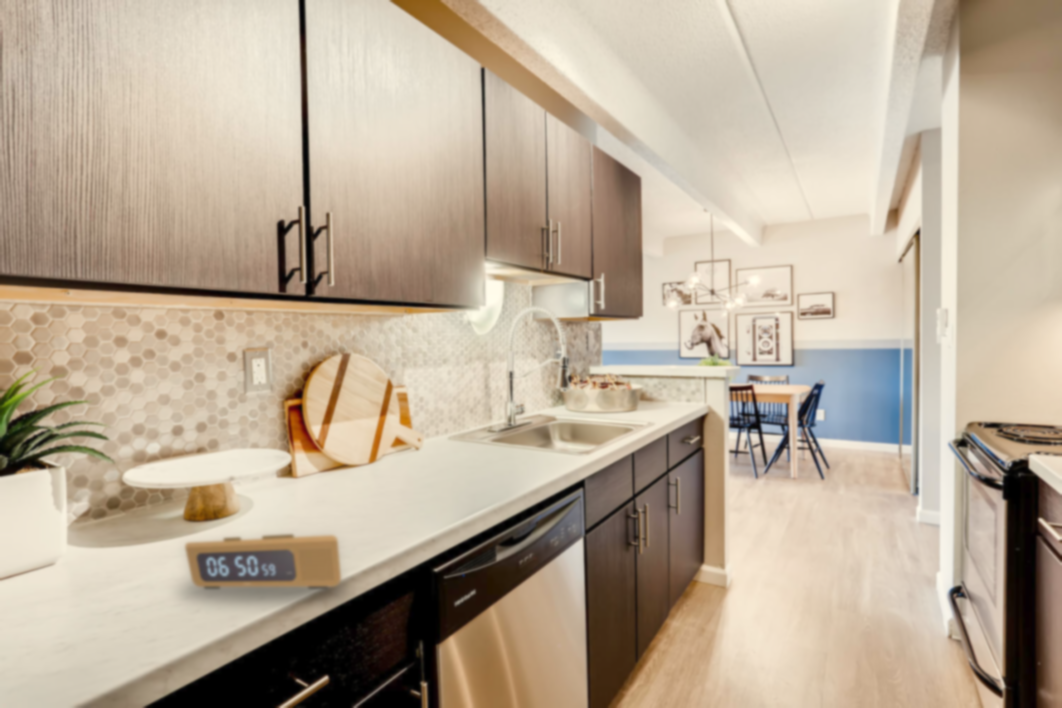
6:50
